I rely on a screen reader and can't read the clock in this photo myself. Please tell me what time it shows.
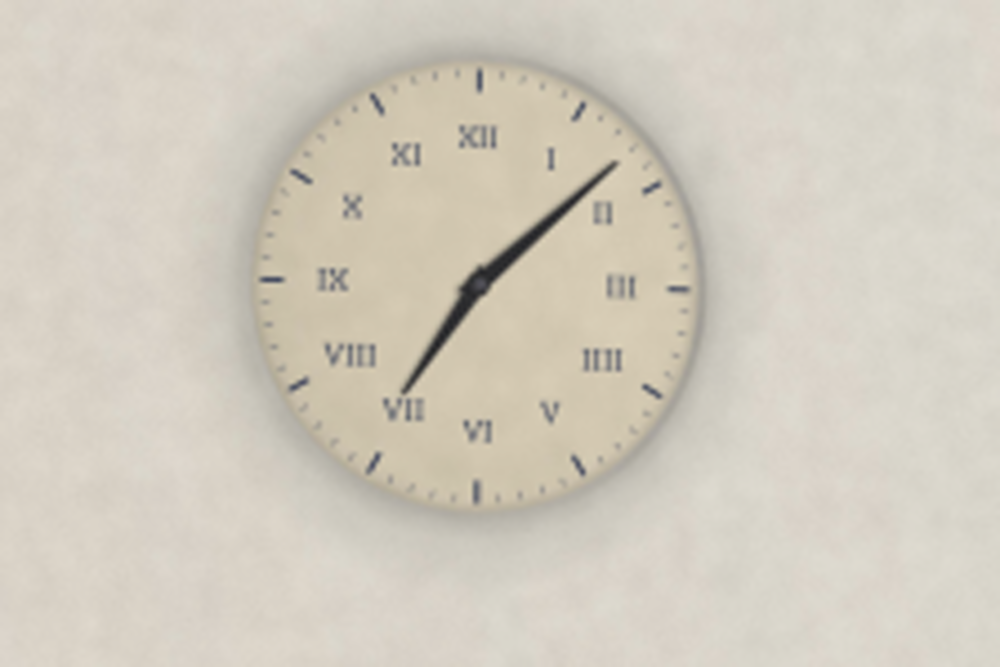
7:08
